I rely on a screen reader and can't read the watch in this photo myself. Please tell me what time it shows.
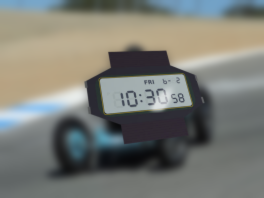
10:30:58
